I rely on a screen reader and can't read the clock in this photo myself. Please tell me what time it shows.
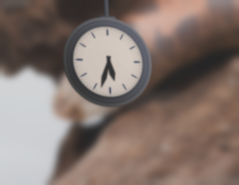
5:33
